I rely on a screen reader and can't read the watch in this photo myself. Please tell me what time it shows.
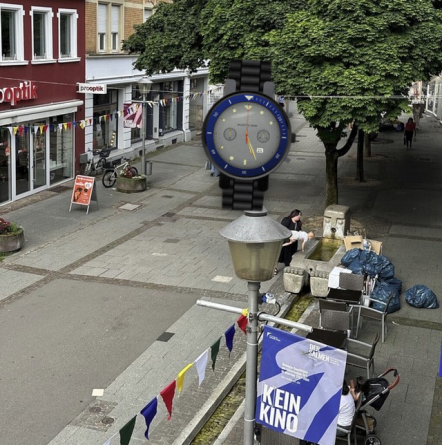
5:26
